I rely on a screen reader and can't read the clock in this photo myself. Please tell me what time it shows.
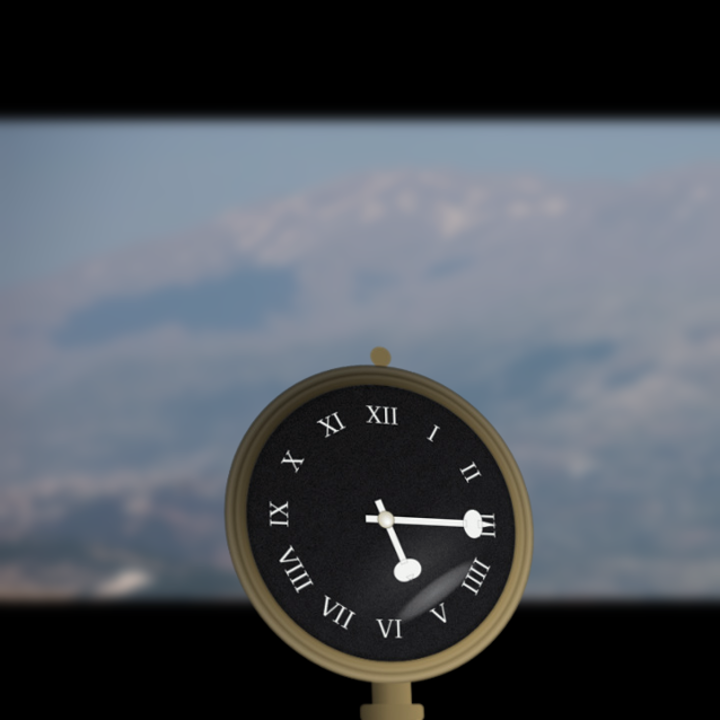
5:15
